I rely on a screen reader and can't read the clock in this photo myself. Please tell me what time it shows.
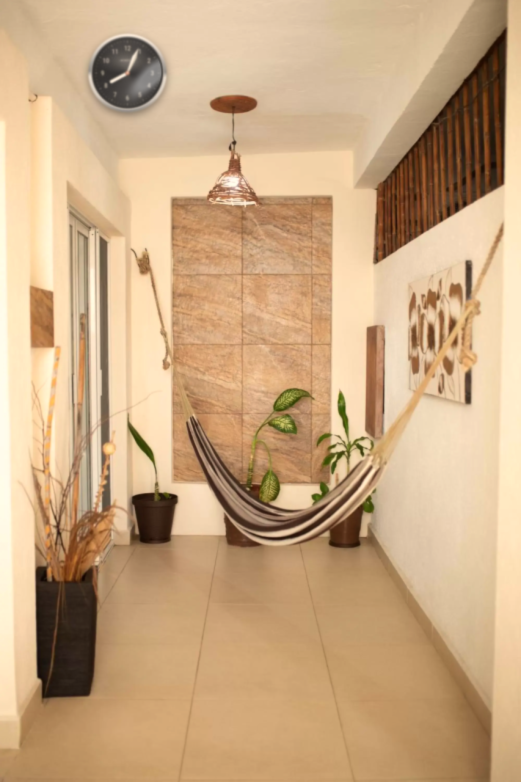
8:04
